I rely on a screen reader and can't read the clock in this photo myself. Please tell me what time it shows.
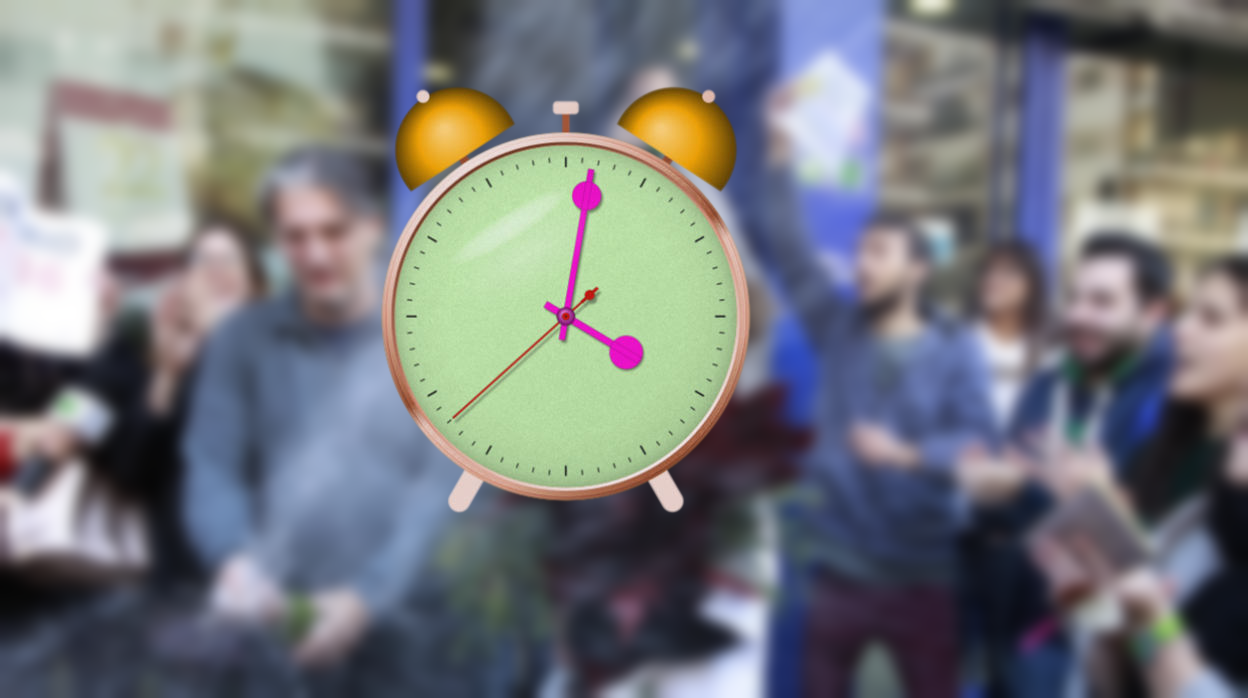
4:01:38
